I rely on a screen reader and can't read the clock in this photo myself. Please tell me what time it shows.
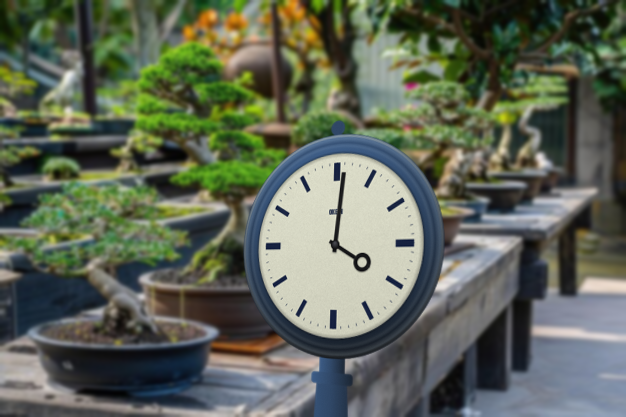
4:01
